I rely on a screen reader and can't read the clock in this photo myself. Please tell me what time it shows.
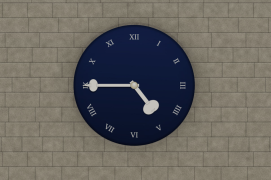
4:45
